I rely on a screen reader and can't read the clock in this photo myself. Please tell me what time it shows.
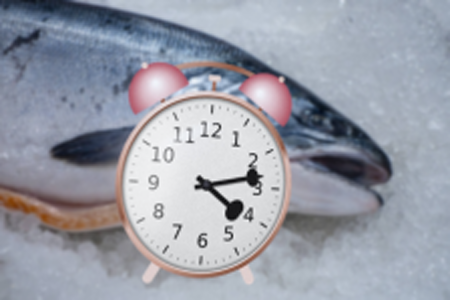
4:13
